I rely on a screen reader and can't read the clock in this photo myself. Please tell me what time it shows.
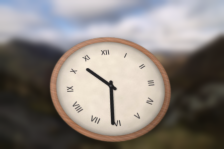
10:31
